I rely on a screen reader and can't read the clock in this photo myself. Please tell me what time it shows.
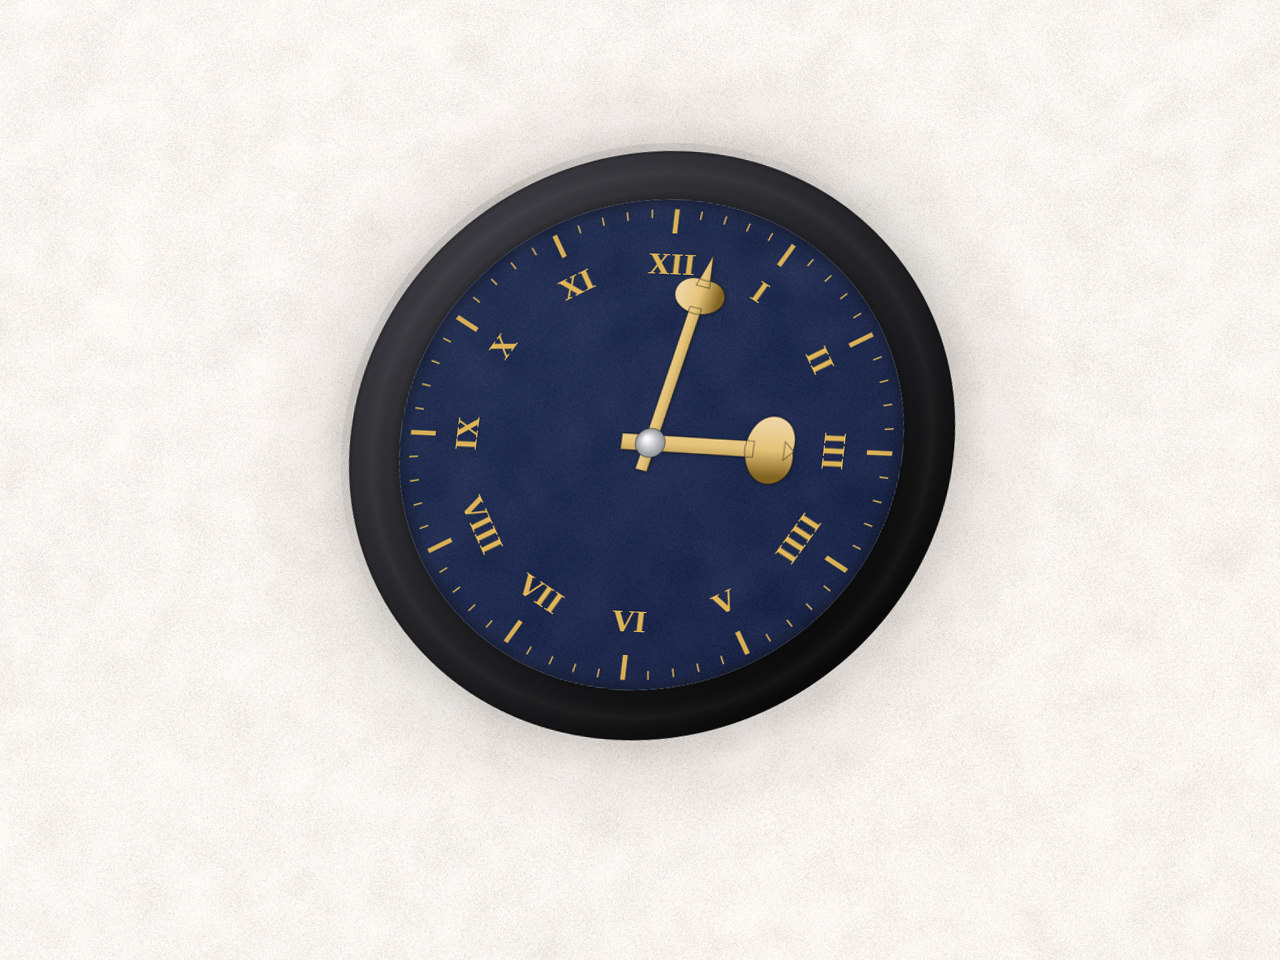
3:02
